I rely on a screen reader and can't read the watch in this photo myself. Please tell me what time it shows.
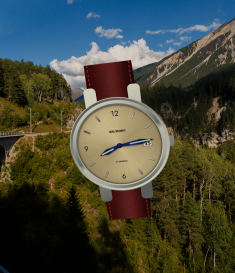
8:14
